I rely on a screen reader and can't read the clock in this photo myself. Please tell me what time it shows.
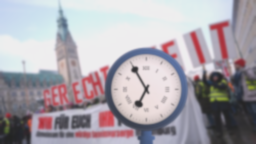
6:55
